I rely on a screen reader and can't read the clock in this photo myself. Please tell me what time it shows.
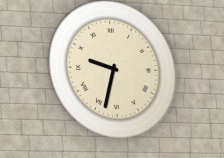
9:33
